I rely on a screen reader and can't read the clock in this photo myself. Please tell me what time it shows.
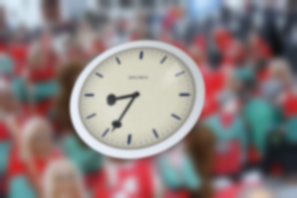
8:34
